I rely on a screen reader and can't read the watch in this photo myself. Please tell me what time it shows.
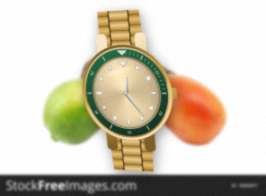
12:24
